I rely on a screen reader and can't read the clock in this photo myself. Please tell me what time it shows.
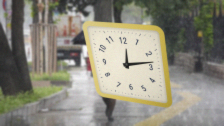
12:13
